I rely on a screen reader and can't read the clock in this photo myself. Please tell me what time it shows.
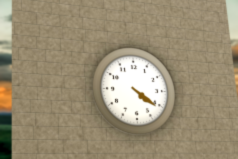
4:21
